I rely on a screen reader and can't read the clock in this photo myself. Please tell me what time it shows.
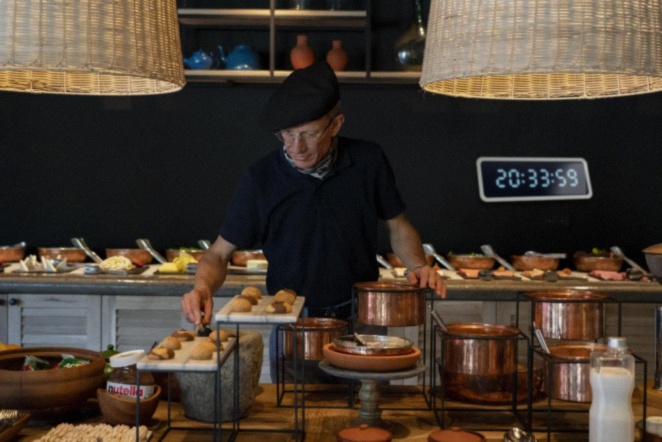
20:33:59
